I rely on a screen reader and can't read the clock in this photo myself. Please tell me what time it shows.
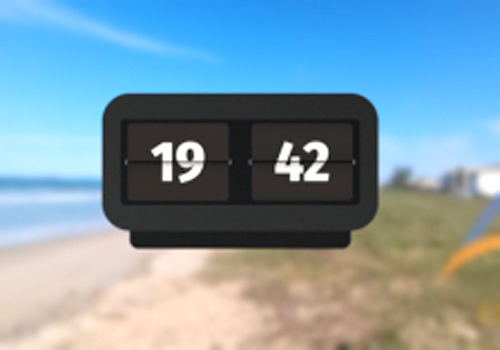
19:42
